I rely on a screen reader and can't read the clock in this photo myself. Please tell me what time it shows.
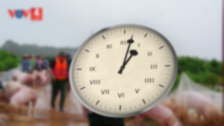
1:02
